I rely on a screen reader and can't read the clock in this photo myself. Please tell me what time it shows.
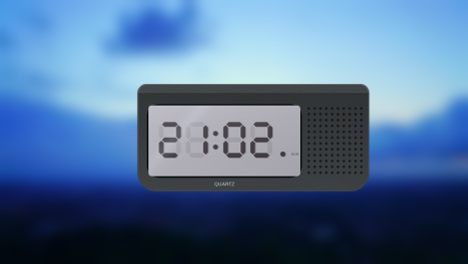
21:02
